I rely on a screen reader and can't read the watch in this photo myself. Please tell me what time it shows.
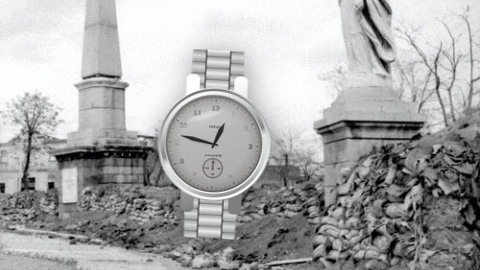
12:47
